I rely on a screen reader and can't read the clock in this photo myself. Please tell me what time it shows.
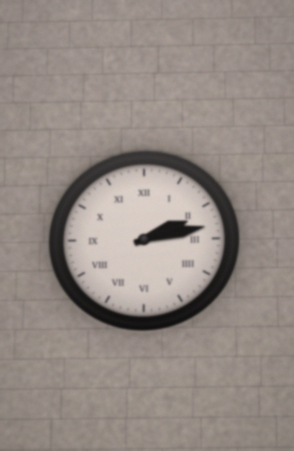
2:13
